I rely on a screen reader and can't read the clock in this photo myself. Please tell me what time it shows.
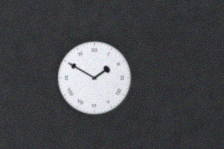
1:50
